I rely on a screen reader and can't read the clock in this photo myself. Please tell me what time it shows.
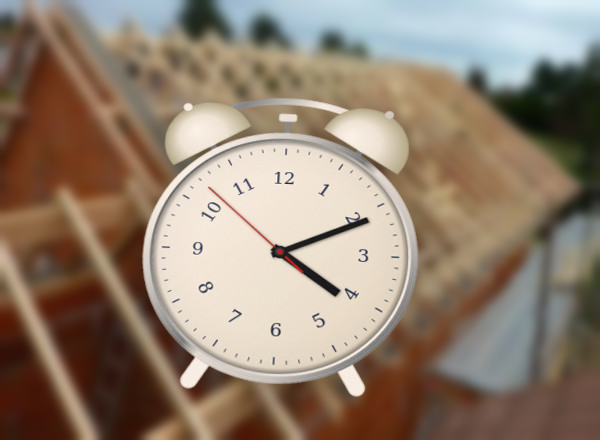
4:10:52
